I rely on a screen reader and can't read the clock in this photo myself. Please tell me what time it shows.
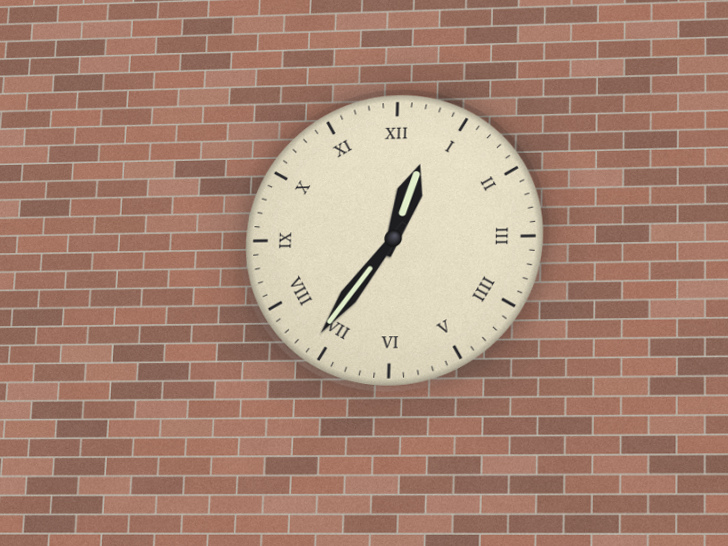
12:36
